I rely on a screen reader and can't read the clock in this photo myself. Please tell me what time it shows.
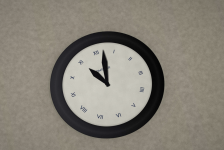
11:02
